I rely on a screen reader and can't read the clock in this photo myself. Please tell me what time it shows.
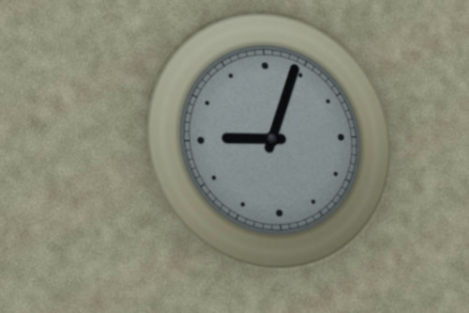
9:04
